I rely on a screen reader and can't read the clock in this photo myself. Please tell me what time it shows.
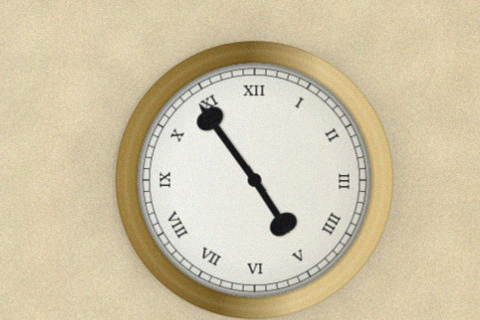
4:54
